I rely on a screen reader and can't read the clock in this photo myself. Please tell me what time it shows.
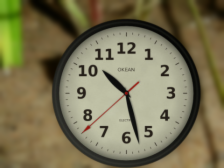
10:27:38
